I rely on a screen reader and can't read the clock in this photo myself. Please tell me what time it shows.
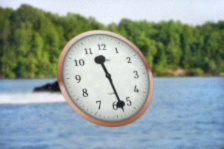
11:28
